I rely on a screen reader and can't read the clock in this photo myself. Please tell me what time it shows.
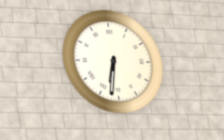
6:32
